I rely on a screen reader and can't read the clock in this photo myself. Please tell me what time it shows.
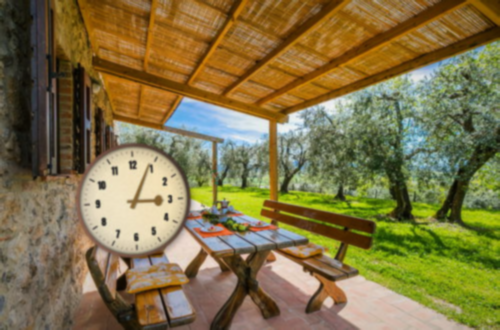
3:04
